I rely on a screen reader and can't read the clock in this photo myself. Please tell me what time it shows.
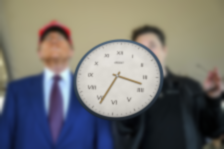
3:34
